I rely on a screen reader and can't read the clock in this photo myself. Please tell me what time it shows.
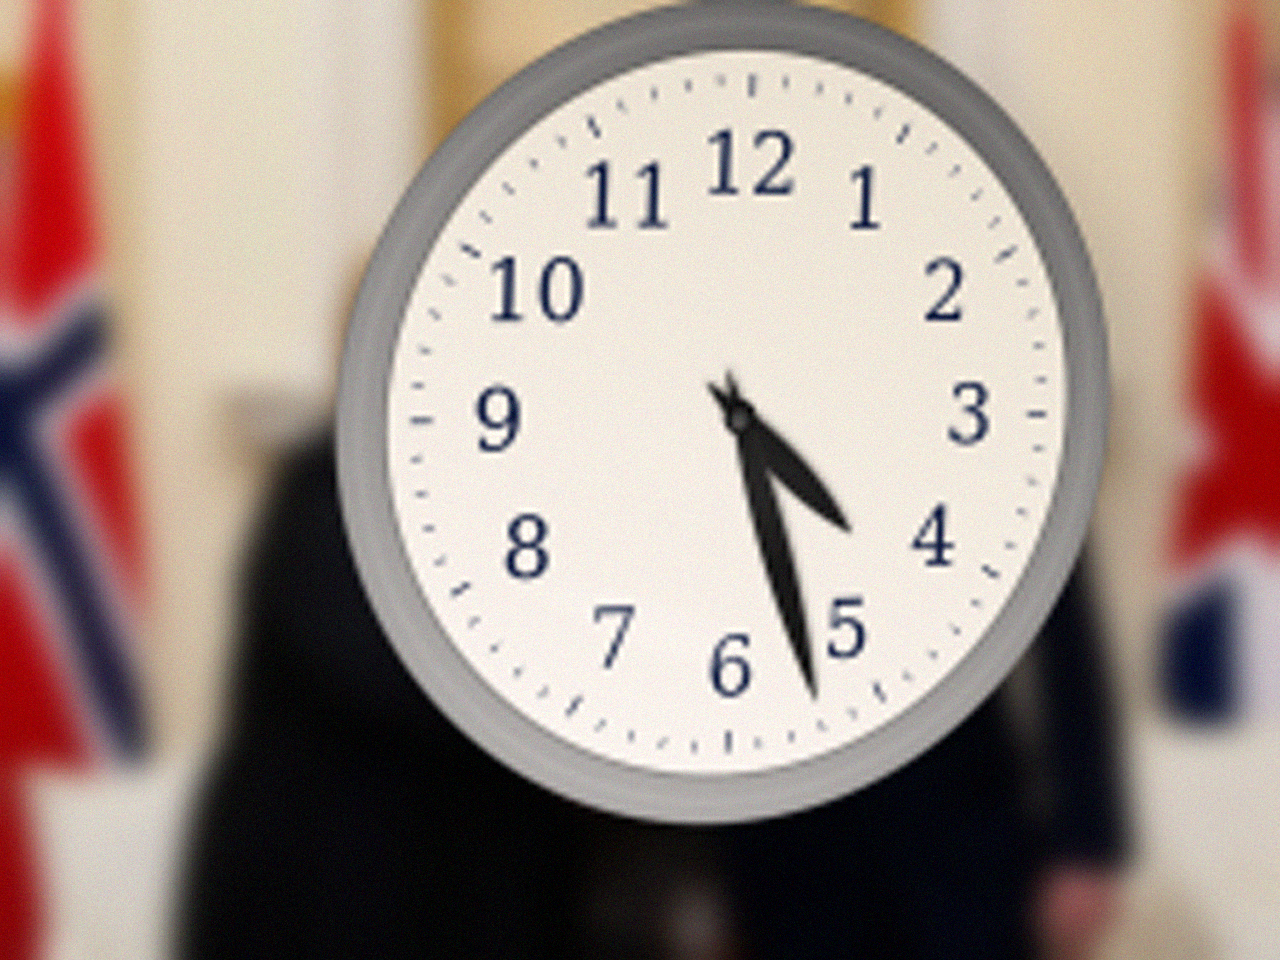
4:27
